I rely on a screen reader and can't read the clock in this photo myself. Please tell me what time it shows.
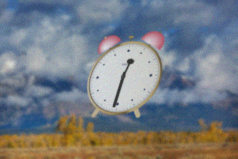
12:31
